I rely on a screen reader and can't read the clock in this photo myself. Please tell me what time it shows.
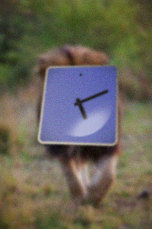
5:11
